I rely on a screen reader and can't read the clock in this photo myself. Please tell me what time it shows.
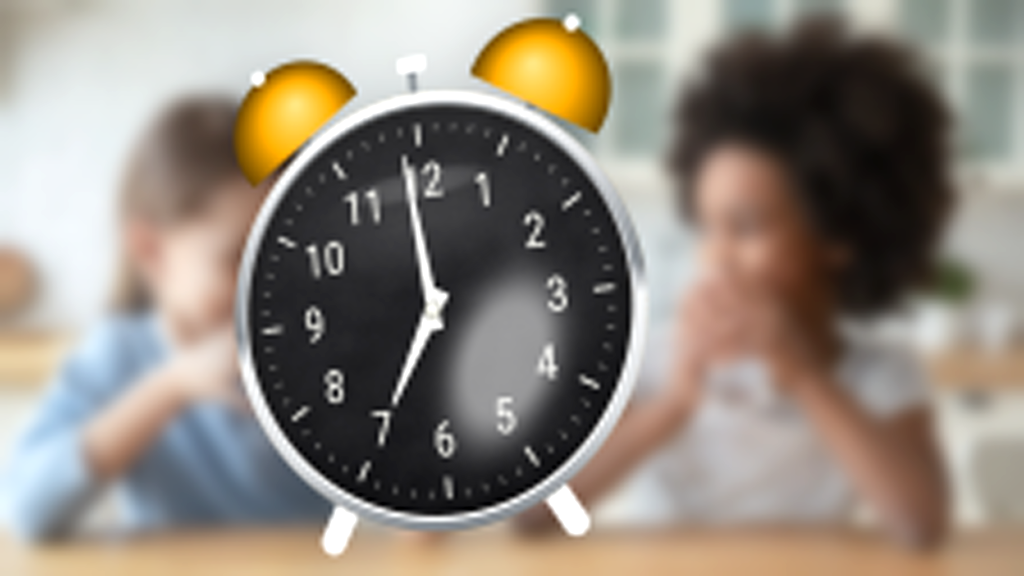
6:59
